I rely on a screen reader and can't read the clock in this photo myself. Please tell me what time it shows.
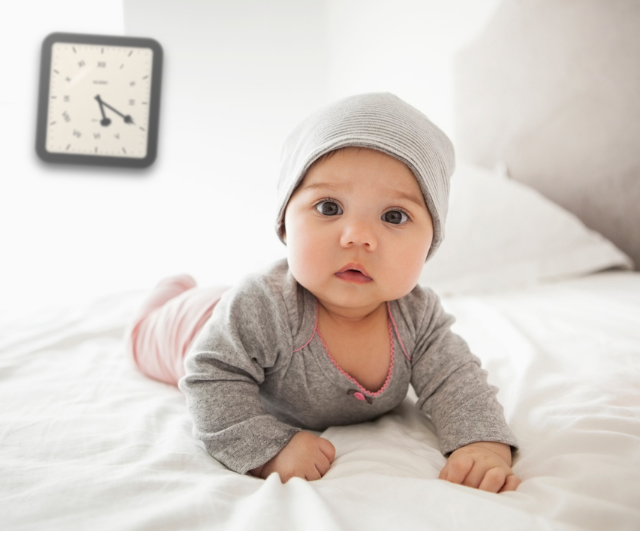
5:20
